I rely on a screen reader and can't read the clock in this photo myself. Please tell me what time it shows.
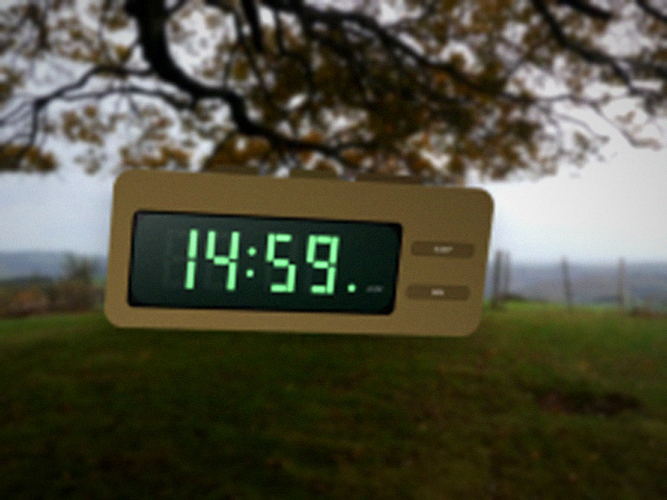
14:59
